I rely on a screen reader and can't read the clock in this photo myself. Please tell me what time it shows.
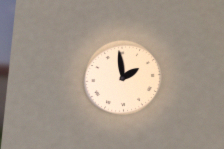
1:59
